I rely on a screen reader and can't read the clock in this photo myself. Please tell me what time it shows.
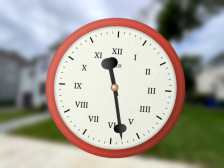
11:28
